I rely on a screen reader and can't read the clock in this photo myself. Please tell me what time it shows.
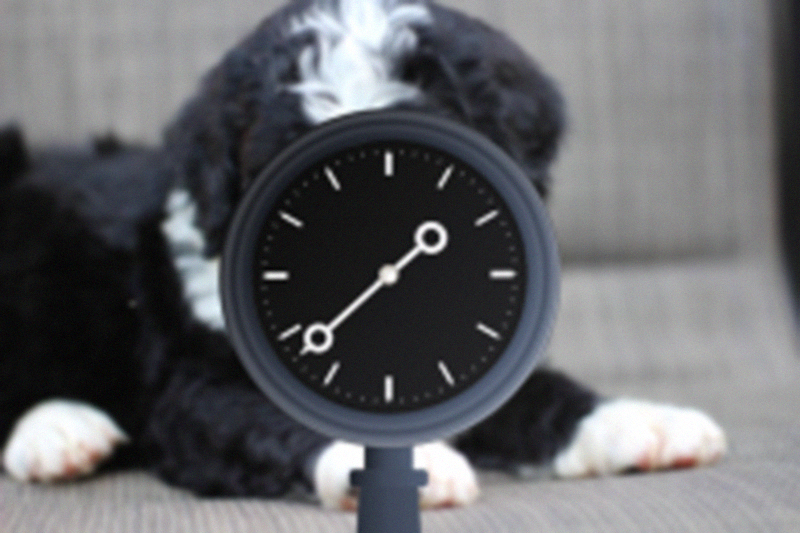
1:38
